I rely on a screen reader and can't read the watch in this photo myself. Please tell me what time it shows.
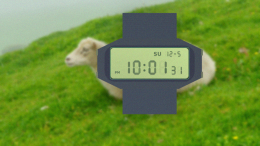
10:01:31
